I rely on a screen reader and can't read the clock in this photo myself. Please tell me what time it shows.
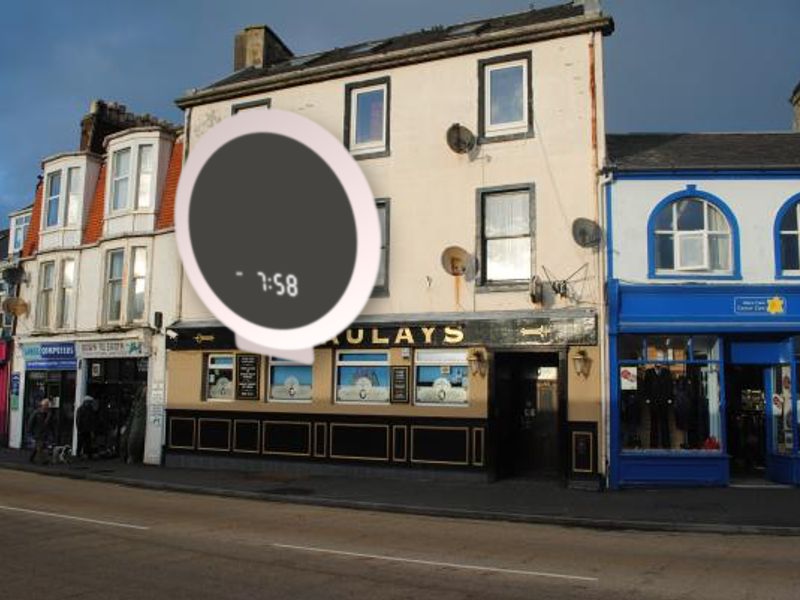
7:58
